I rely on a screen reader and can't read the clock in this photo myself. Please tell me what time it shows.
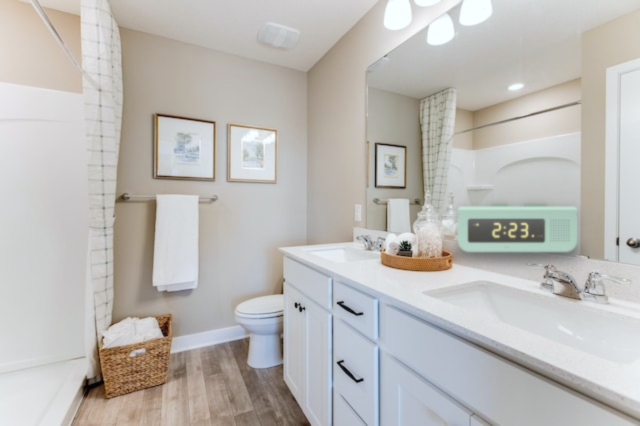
2:23
